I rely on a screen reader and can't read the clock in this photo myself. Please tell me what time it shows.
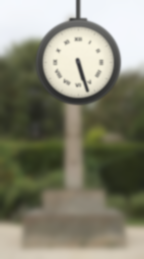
5:27
